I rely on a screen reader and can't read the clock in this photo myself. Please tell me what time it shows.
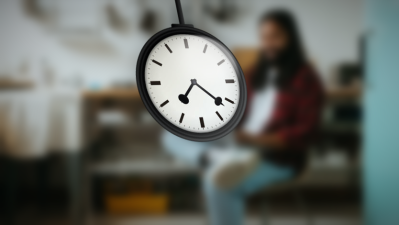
7:22
